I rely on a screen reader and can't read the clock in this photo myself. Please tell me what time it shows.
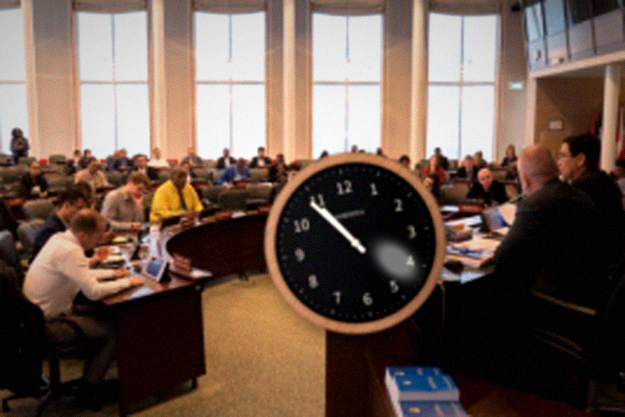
10:54
